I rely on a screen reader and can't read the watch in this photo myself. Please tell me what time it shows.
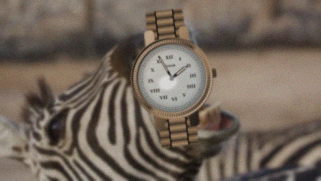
1:56
